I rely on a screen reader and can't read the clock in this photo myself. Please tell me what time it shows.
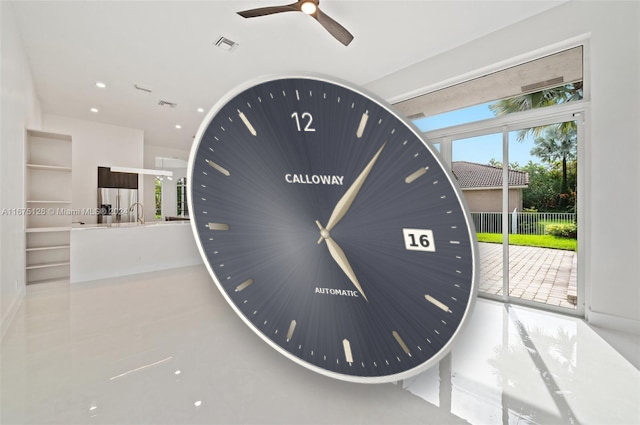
5:07
